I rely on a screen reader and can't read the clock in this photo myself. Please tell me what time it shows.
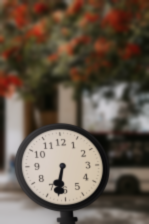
6:32
